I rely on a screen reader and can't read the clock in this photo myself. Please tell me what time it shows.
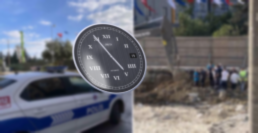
4:55
